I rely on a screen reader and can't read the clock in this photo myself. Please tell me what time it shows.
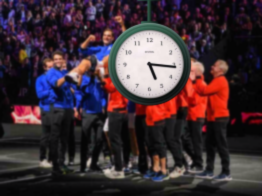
5:16
